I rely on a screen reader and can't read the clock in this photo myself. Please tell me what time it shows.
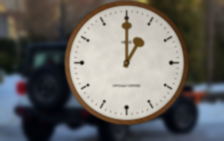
1:00
